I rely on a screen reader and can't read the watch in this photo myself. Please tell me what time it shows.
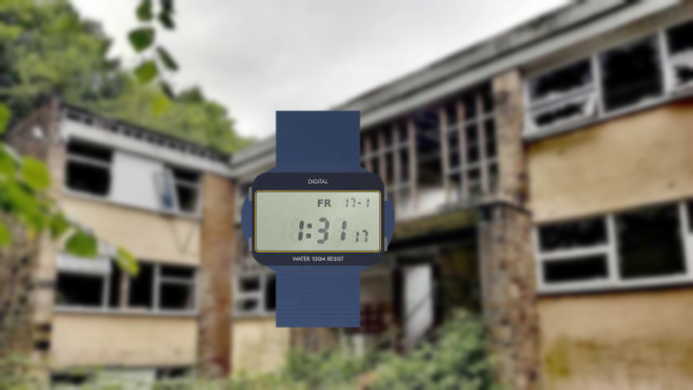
1:31:17
